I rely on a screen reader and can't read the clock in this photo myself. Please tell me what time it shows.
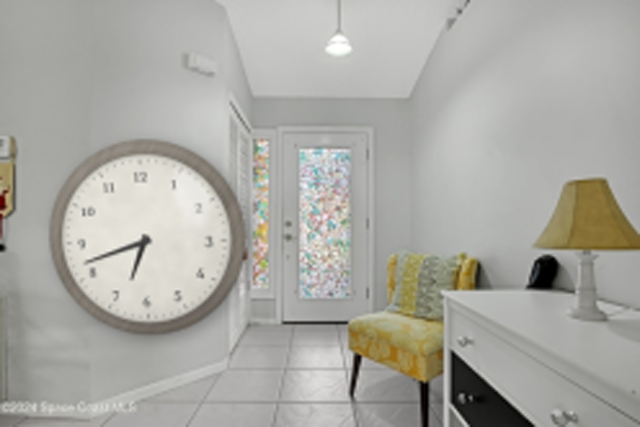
6:42
